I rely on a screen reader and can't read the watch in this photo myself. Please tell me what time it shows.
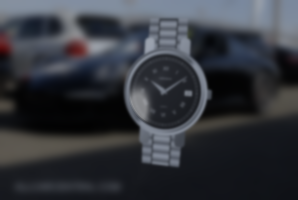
10:09
